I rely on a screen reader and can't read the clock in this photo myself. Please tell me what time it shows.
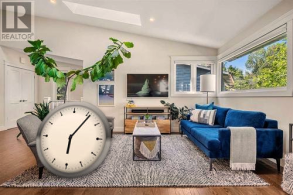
6:06
